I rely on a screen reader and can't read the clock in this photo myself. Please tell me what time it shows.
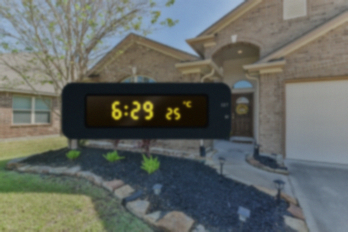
6:29
